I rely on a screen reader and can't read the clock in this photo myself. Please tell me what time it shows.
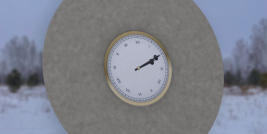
2:10
